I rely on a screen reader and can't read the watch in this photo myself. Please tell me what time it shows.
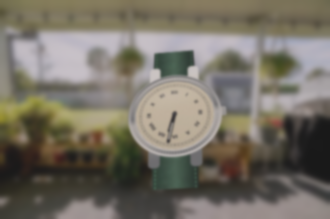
6:32
